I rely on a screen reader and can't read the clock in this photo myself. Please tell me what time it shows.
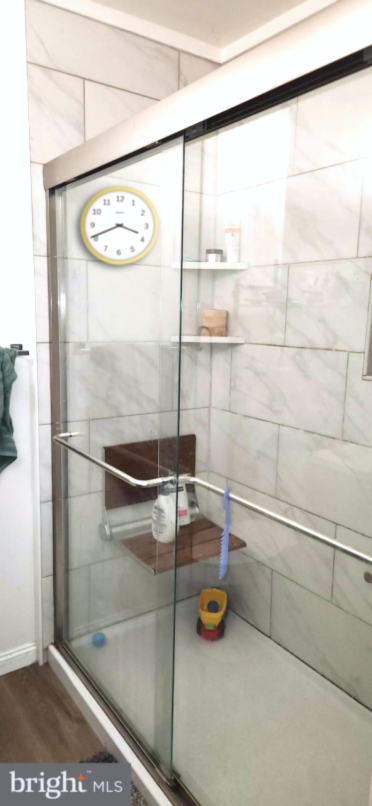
3:41
